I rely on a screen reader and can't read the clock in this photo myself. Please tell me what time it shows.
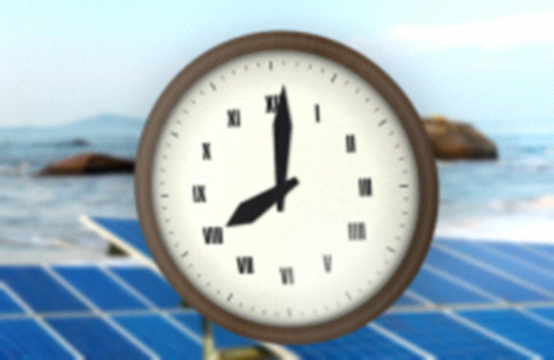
8:01
